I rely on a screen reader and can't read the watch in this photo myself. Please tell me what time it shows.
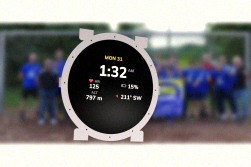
1:32
